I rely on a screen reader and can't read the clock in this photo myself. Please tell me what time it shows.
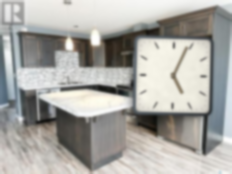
5:04
